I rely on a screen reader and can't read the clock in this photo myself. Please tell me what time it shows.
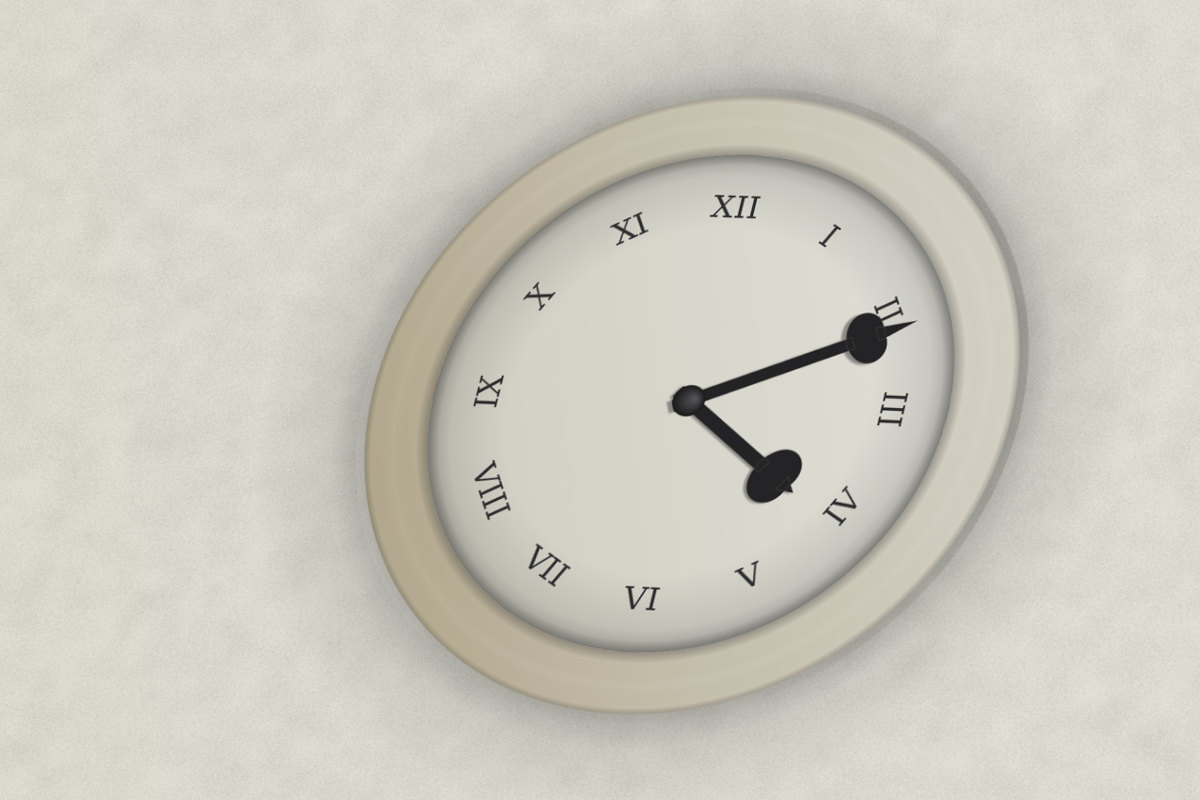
4:11
